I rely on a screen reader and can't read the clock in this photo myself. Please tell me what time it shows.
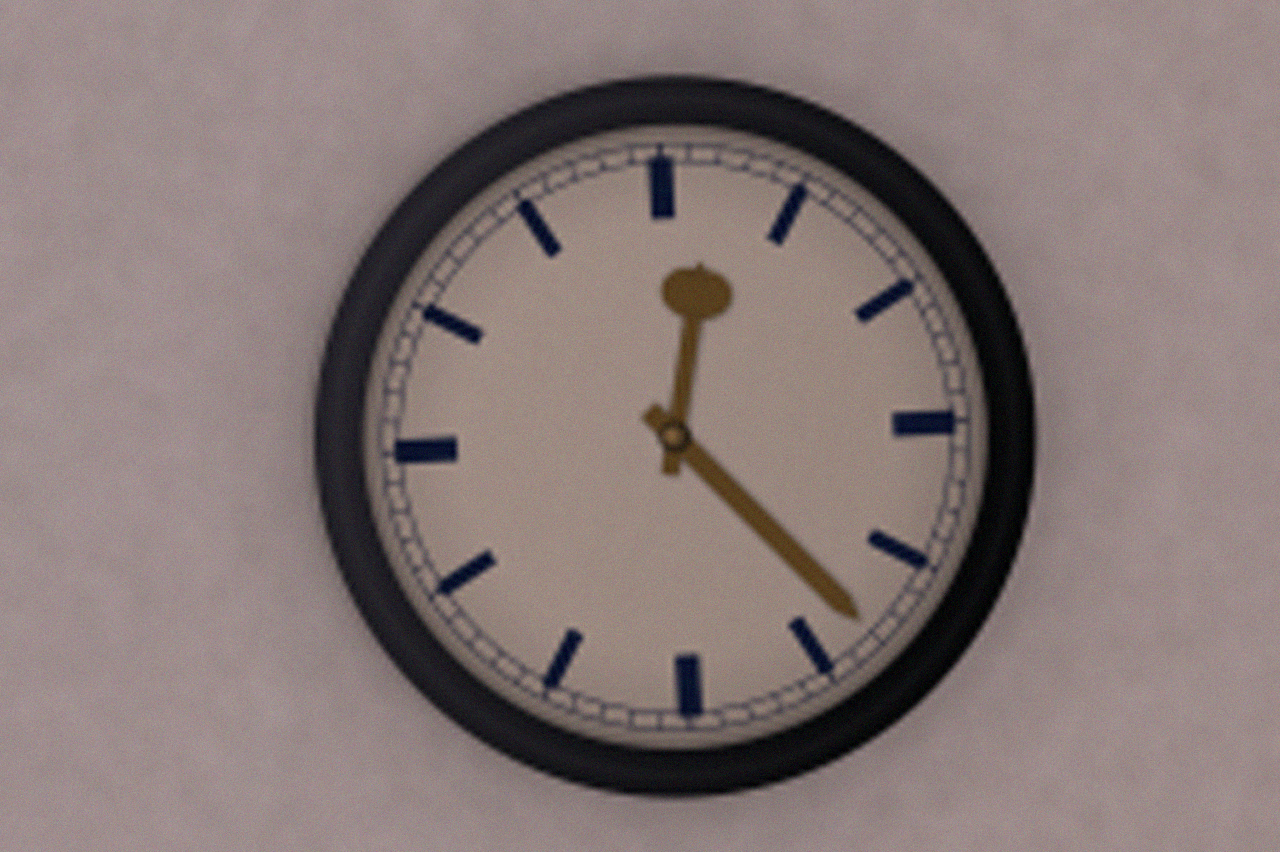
12:23
